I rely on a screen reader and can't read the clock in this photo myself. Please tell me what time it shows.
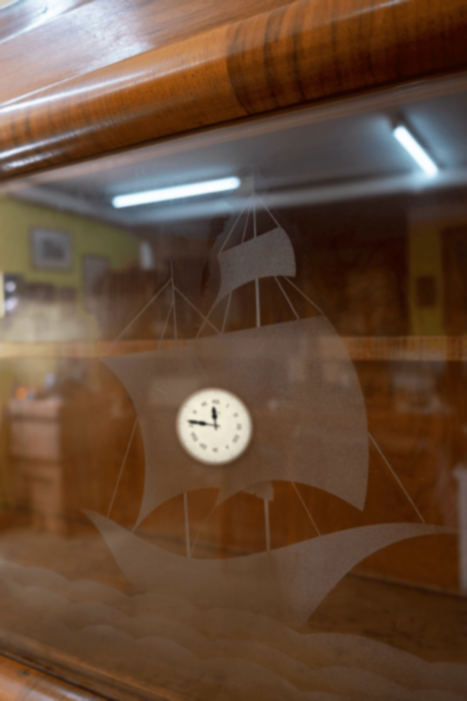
11:46
